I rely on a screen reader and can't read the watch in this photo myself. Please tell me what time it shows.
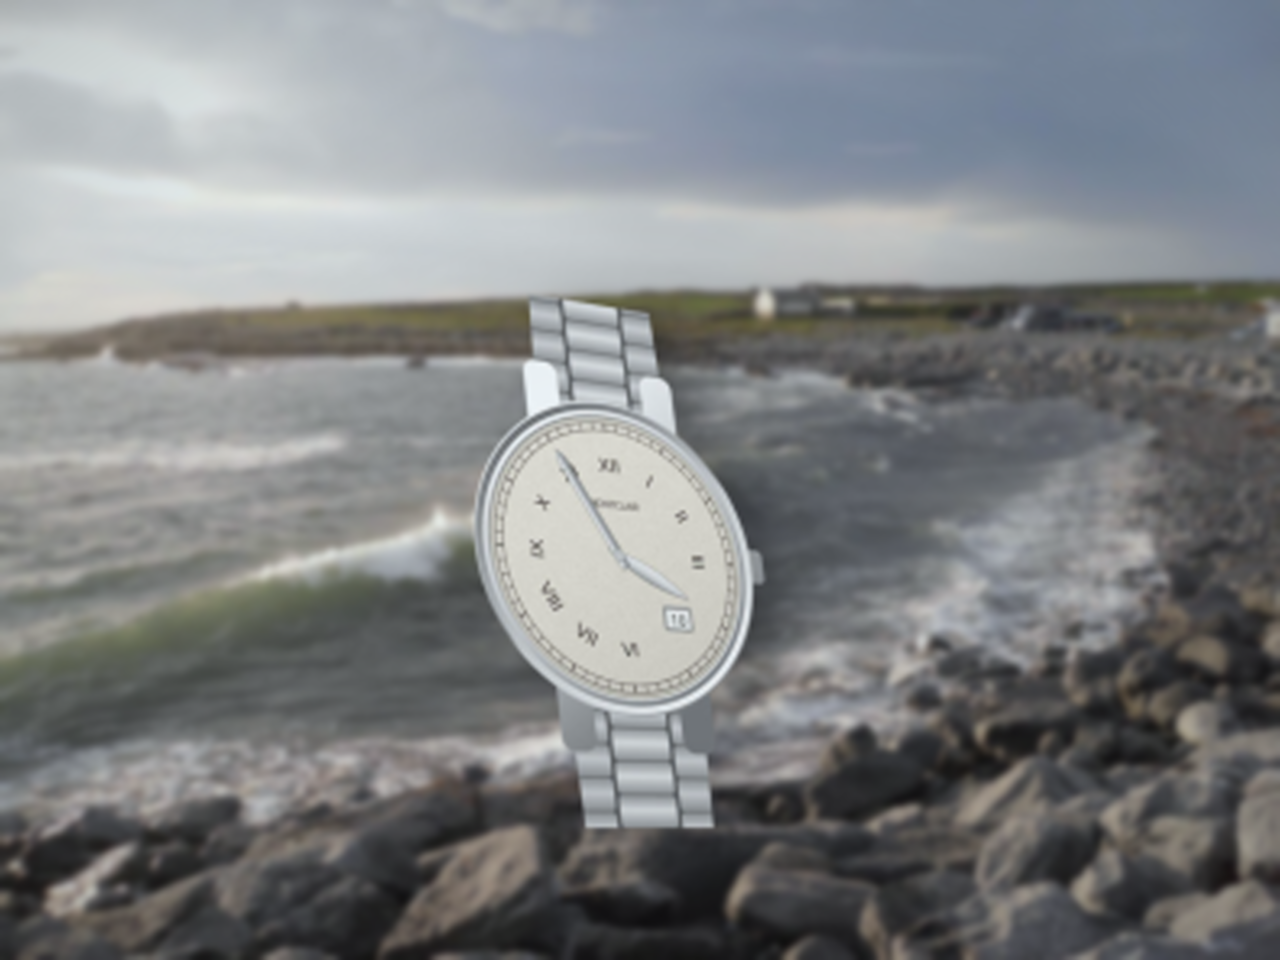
3:55
